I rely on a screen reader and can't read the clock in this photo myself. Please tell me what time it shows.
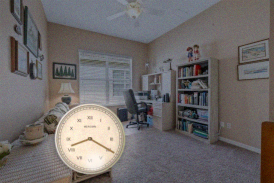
8:20
